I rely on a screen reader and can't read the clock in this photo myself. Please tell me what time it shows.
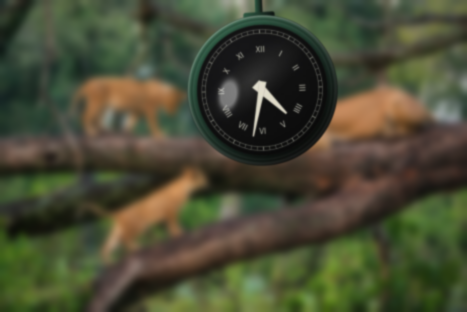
4:32
